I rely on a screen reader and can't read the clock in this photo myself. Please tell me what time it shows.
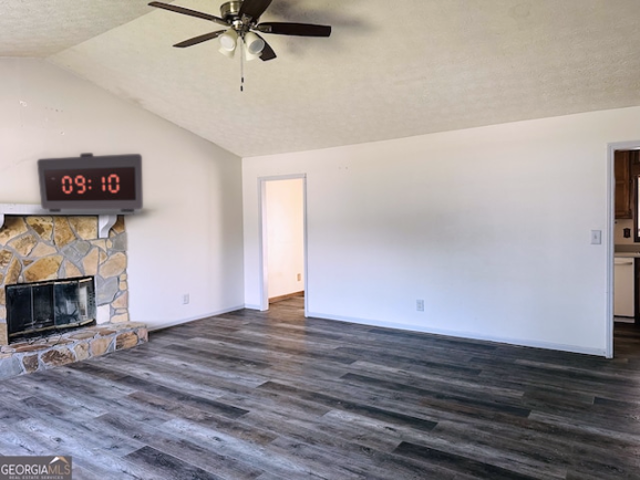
9:10
